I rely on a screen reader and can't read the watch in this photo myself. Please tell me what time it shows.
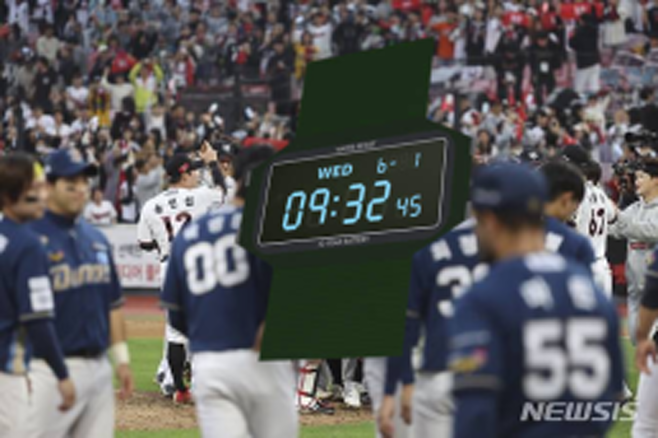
9:32:45
